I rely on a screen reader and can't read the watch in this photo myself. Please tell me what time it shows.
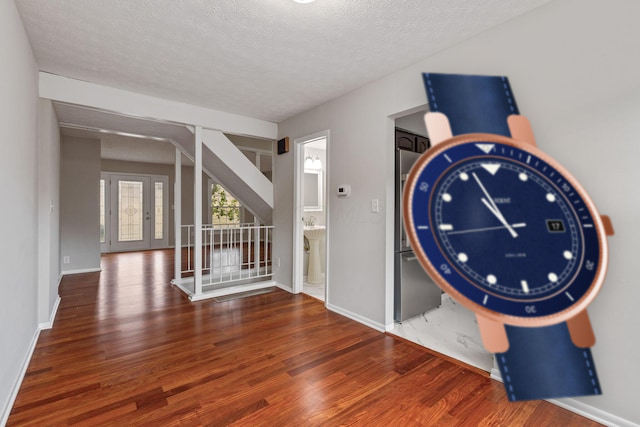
10:56:44
